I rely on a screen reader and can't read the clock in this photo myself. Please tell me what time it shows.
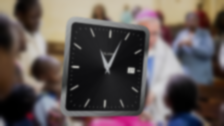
11:04
